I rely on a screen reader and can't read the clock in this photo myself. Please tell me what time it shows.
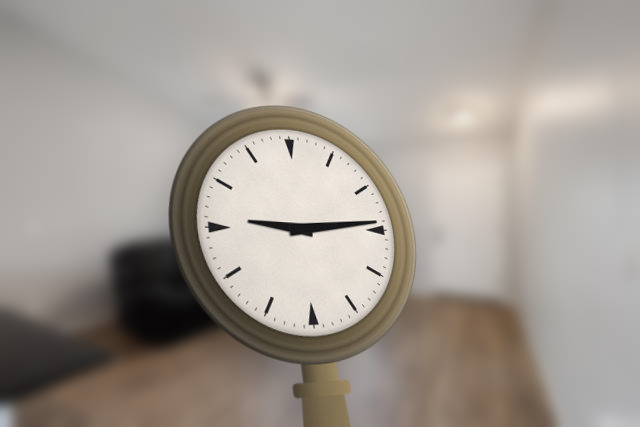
9:14
